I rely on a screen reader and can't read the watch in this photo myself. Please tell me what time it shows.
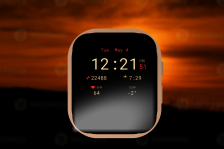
12:21
